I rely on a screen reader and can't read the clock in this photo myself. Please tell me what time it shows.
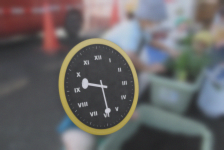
9:29
